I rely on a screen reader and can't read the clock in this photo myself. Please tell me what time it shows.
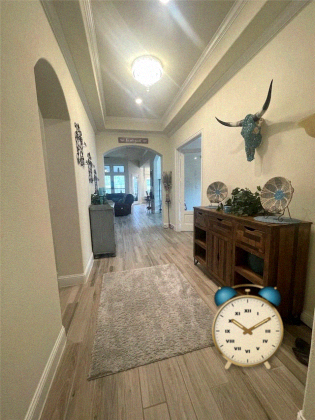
10:10
